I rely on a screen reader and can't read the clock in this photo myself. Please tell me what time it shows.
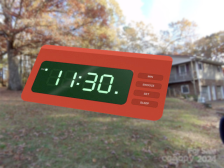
11:30
